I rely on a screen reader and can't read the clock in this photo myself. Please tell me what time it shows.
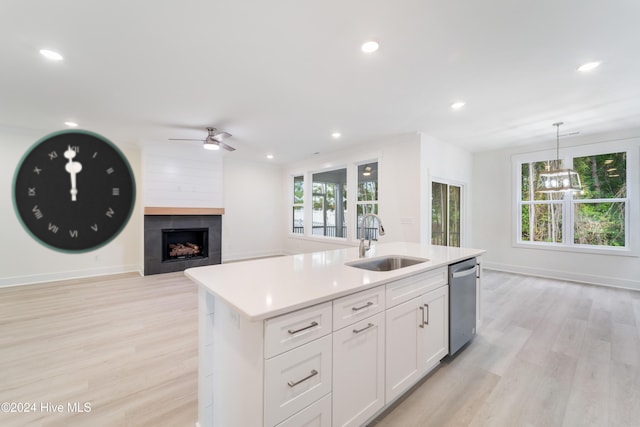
11:59
